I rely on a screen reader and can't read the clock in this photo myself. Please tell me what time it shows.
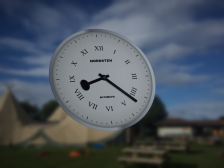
8:22
